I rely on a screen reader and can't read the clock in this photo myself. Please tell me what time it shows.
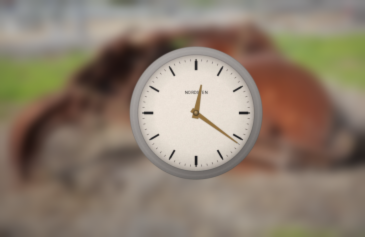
12:21
